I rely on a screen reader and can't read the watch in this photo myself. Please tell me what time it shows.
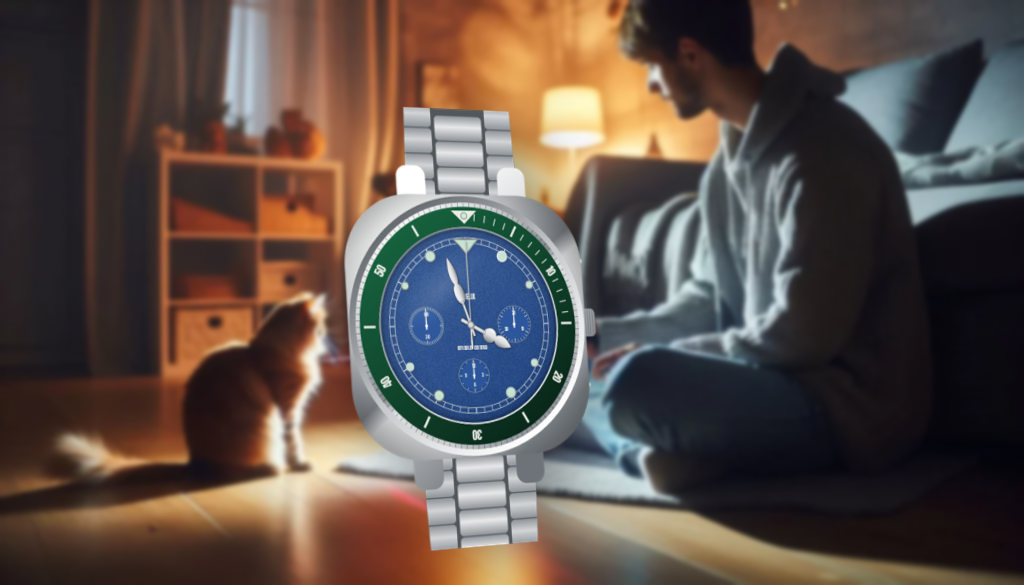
3:57
